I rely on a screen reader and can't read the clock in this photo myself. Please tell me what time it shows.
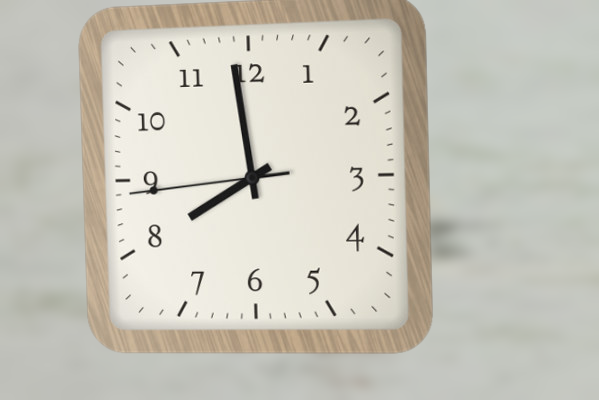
7:58:44
